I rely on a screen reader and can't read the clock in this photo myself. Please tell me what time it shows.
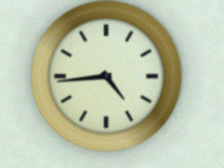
4:44
